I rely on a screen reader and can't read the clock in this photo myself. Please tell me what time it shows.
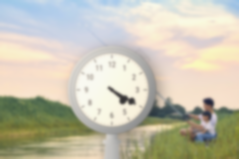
4:20
